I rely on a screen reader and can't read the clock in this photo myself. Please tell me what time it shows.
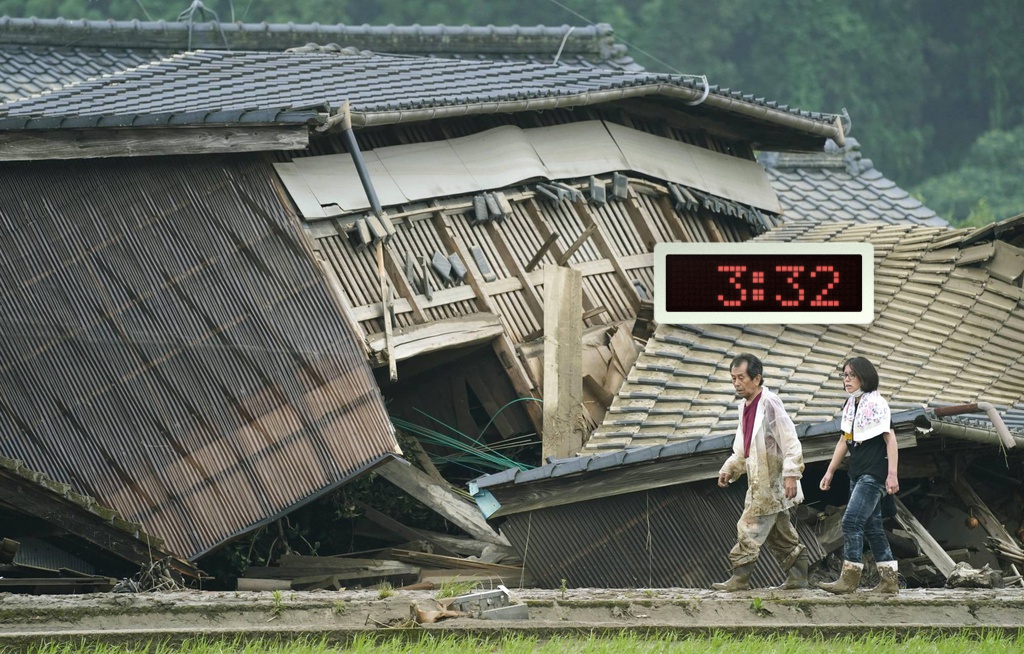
3:32
